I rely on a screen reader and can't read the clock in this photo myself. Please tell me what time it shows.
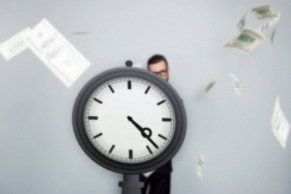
4:23
